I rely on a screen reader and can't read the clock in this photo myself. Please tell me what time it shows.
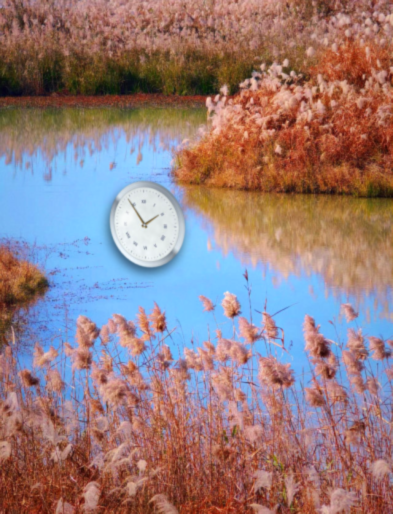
1:54
